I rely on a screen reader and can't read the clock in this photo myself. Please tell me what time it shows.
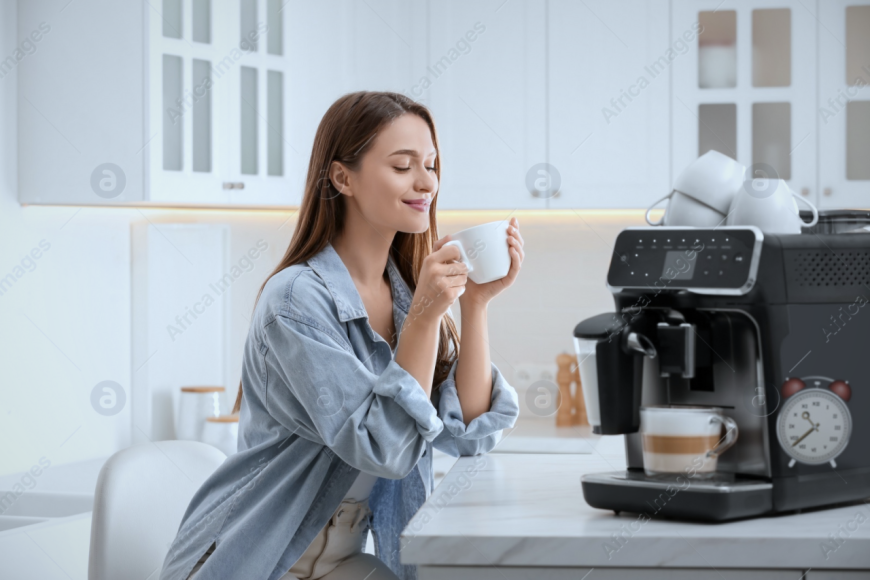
10:38
